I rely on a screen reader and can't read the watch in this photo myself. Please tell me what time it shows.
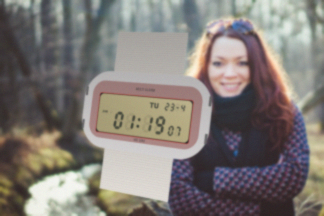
1:19
